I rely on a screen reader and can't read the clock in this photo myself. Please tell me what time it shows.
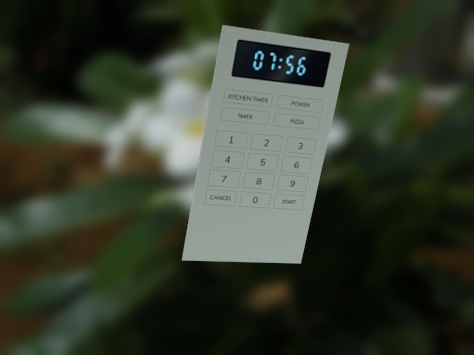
7:56
